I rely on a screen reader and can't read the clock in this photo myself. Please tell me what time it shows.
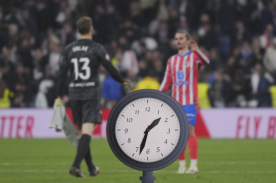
1:33
